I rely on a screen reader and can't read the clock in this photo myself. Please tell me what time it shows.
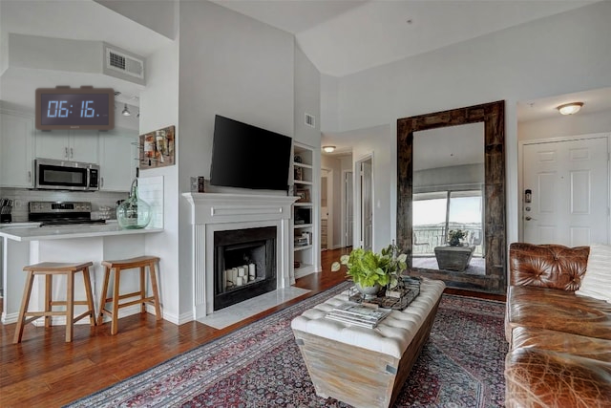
6:16
